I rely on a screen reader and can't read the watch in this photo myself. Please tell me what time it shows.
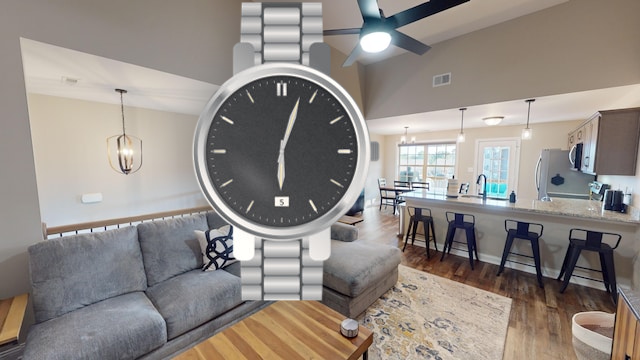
6:03
